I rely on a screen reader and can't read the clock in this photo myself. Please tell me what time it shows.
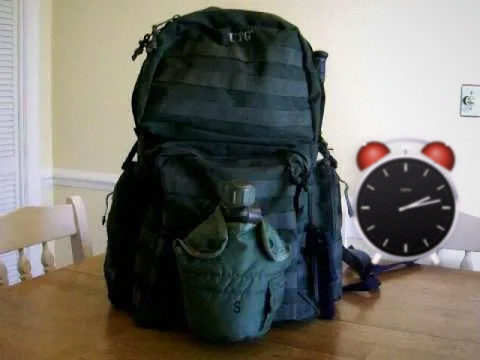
2:13
